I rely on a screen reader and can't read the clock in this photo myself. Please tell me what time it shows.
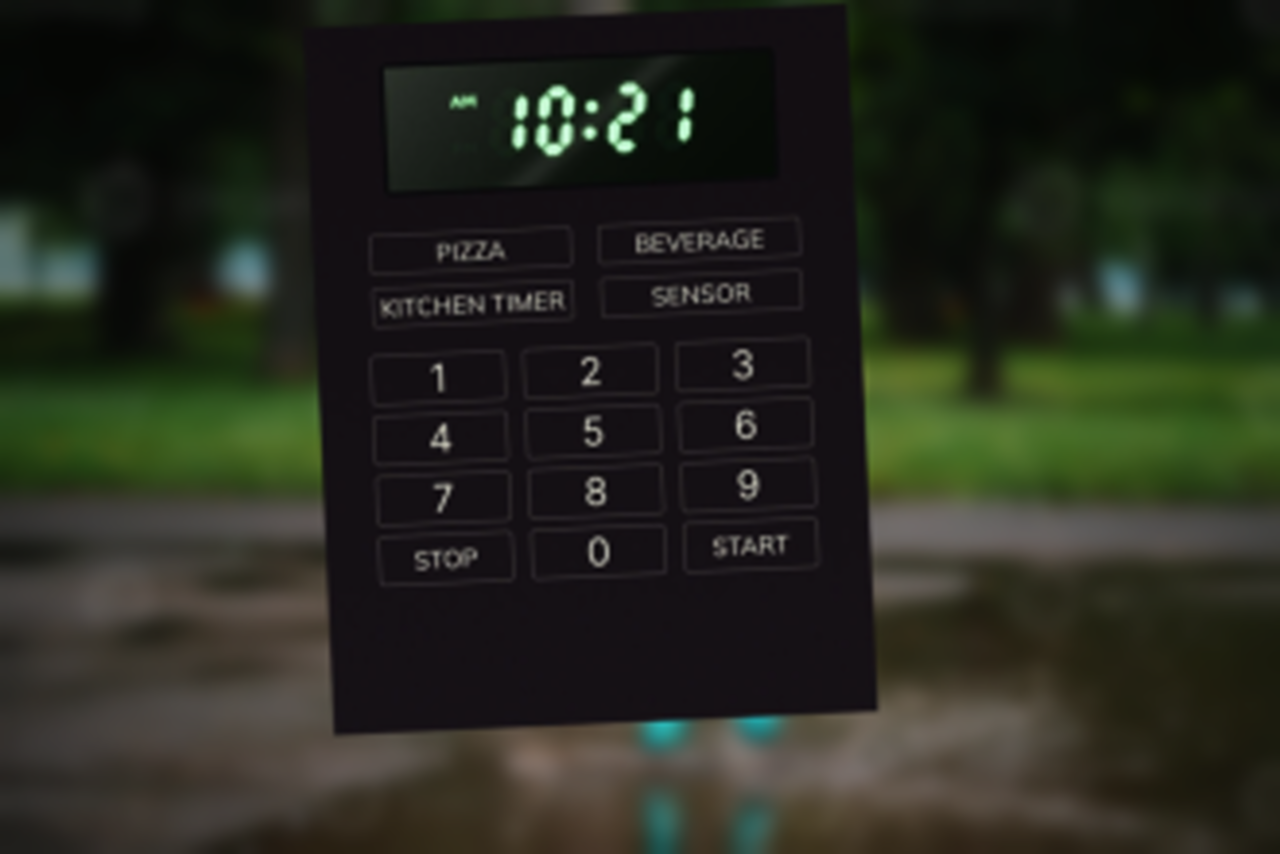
10:21
